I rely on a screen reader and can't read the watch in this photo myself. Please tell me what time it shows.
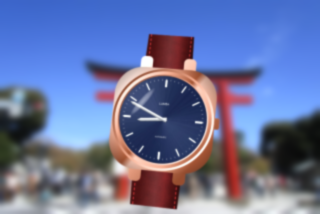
8:49
